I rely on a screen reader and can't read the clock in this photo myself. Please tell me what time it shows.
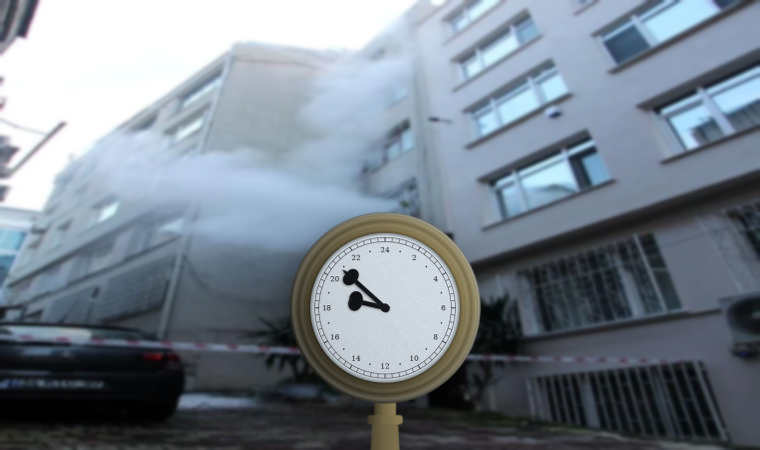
18:52
